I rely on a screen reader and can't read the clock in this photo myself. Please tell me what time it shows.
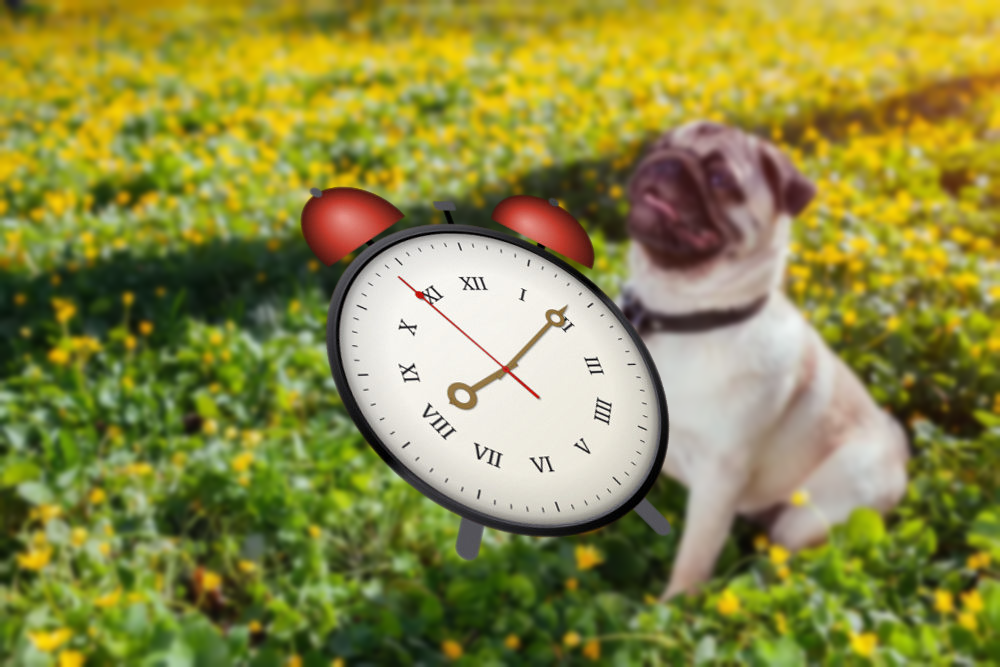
8:08:54
